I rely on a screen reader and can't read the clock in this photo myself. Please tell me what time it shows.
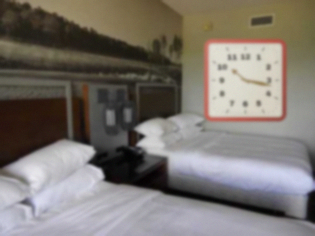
10:17
